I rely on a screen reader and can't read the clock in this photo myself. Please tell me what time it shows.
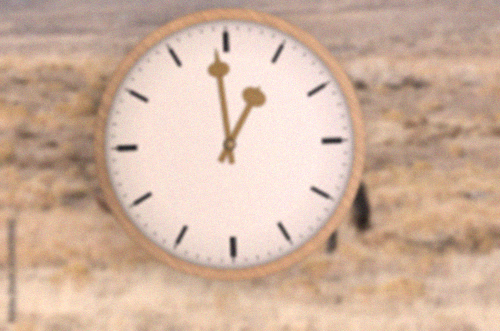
12:59
